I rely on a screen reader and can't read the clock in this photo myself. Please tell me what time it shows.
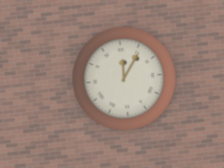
12:06
